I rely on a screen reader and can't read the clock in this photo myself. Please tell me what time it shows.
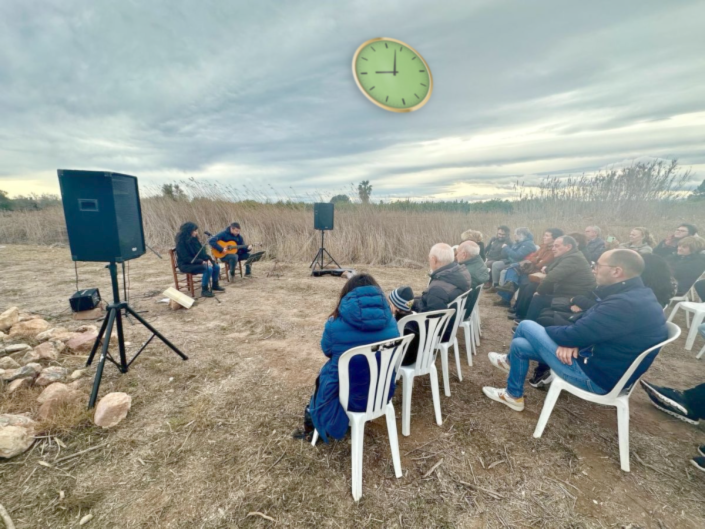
9:03
